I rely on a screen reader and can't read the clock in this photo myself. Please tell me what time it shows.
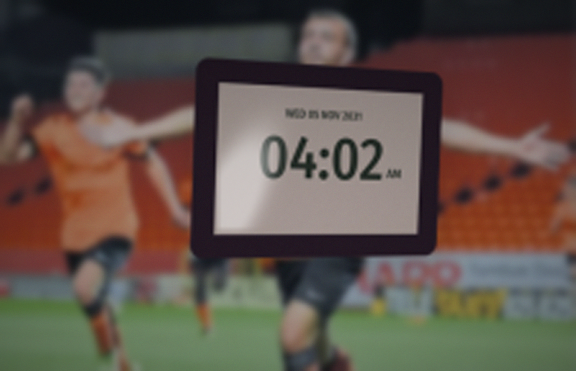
4:02
